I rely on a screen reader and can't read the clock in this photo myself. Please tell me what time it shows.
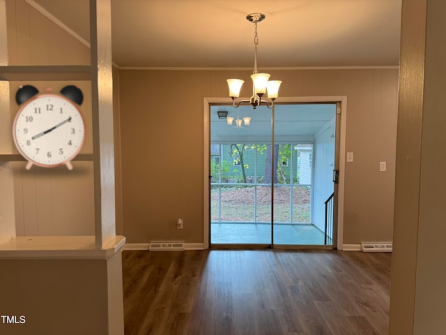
8:10
